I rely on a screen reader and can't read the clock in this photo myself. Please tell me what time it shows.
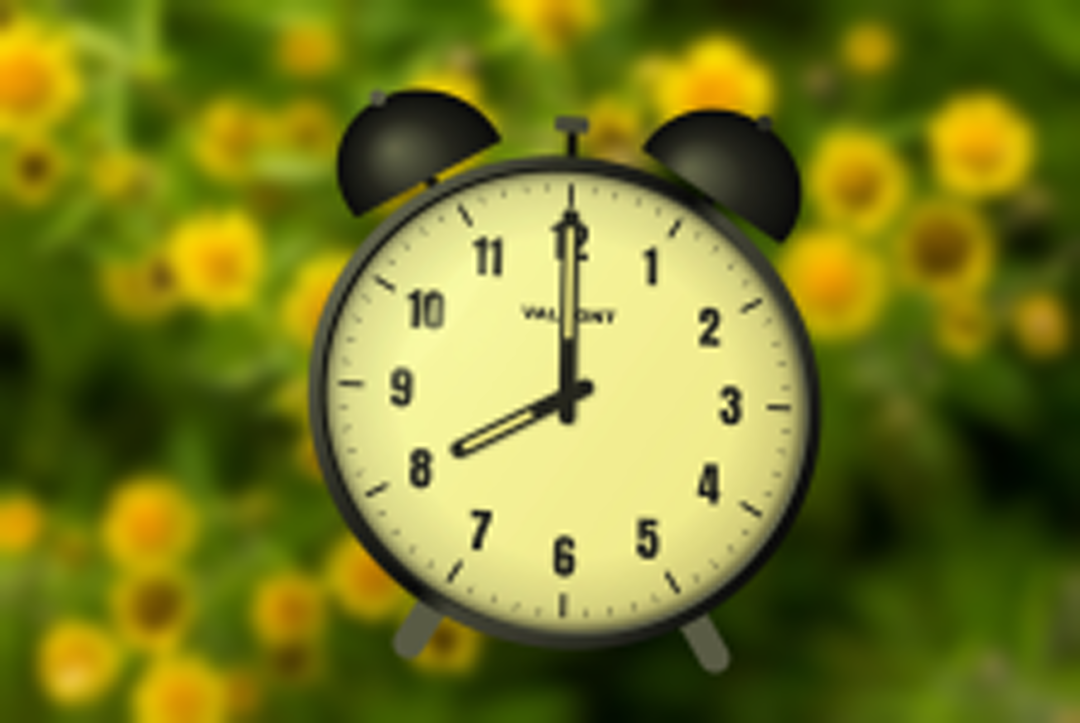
8:00
